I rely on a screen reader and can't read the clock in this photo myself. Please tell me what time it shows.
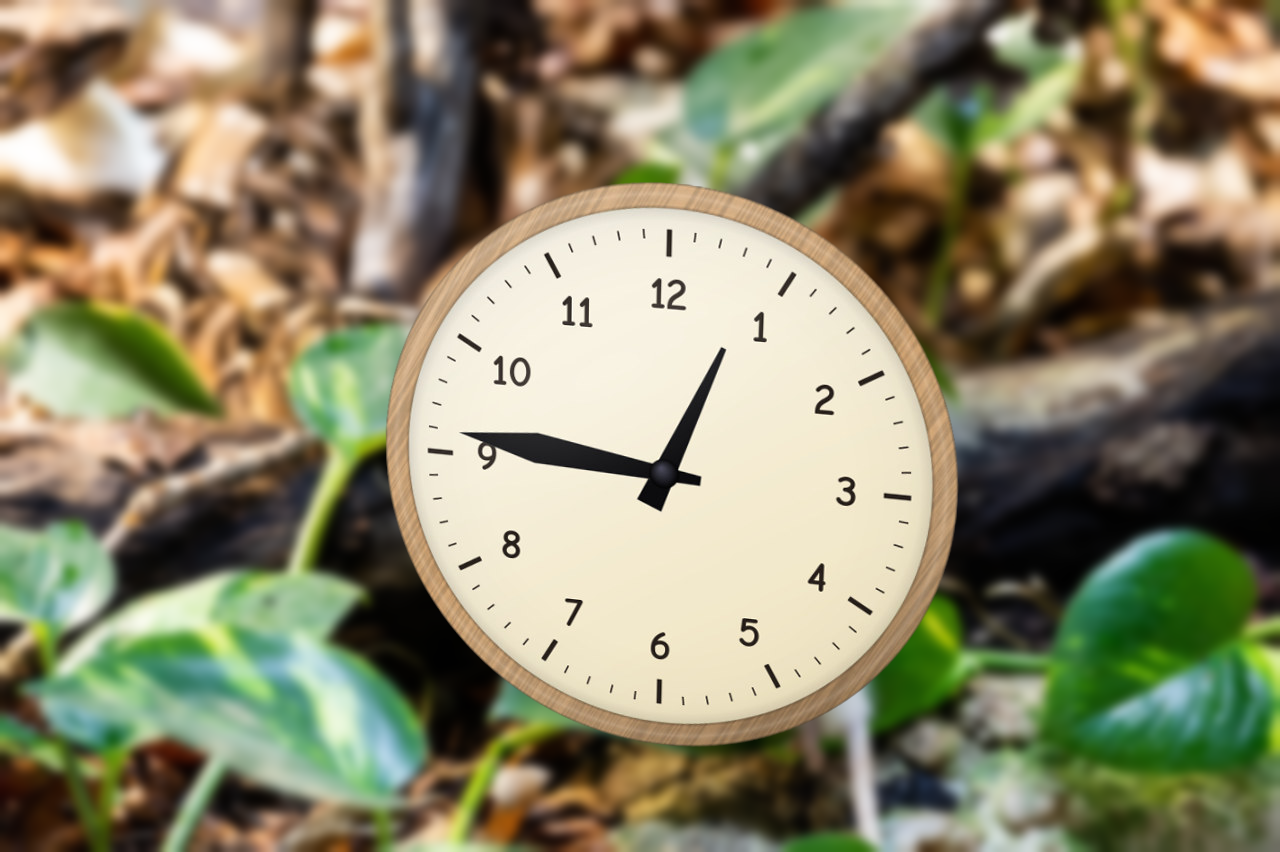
12:46
